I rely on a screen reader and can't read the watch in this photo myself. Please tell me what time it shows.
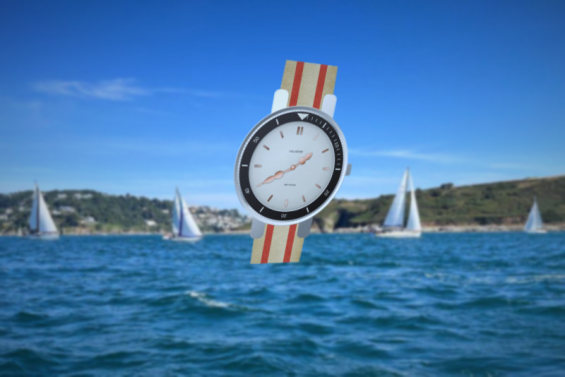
1:40
